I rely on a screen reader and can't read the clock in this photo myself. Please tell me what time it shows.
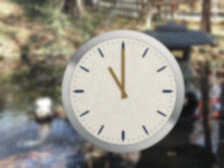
11:00
